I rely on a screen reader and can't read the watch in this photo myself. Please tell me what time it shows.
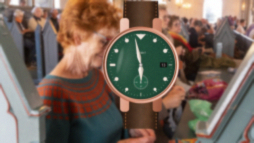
5:58
